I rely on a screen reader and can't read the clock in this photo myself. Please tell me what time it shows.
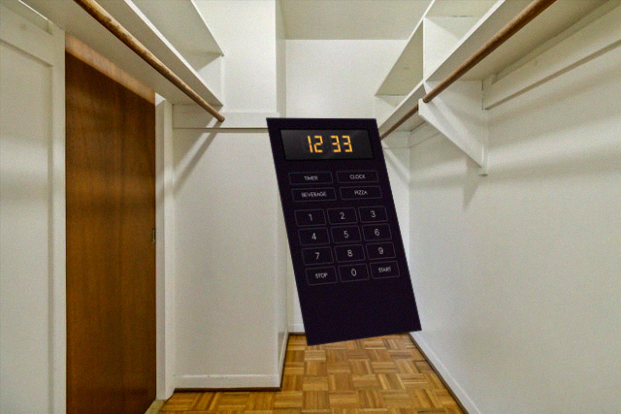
12:33
